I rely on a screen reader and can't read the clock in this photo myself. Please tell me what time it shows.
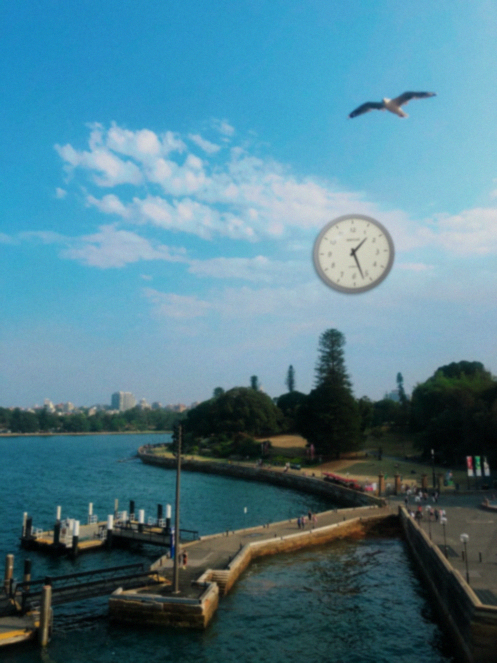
1:27
